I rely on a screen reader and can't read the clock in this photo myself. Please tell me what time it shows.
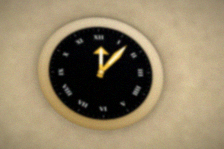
12:07
